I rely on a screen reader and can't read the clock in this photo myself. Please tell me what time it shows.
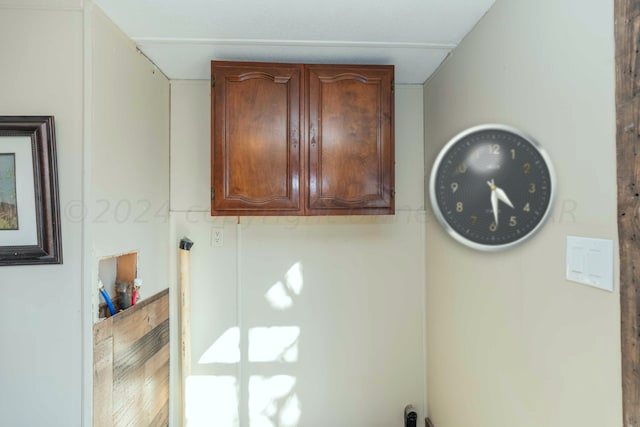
4:29
